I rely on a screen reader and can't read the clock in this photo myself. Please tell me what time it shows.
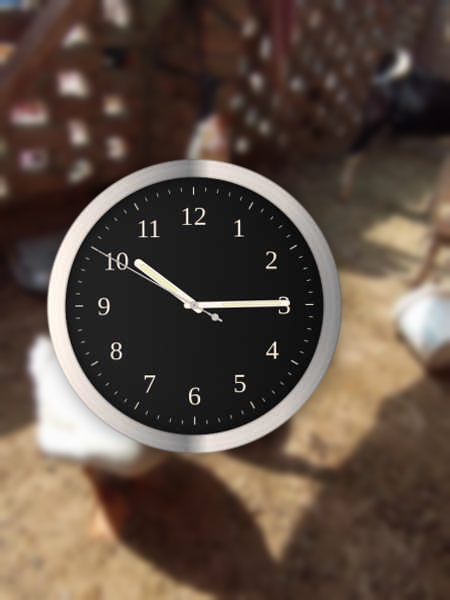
10:14:50
